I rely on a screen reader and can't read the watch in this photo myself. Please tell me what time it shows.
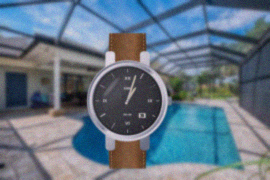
1:03
